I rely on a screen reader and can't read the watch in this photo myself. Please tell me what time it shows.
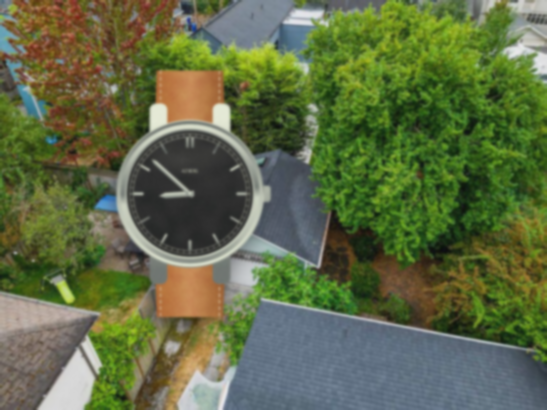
8:52
